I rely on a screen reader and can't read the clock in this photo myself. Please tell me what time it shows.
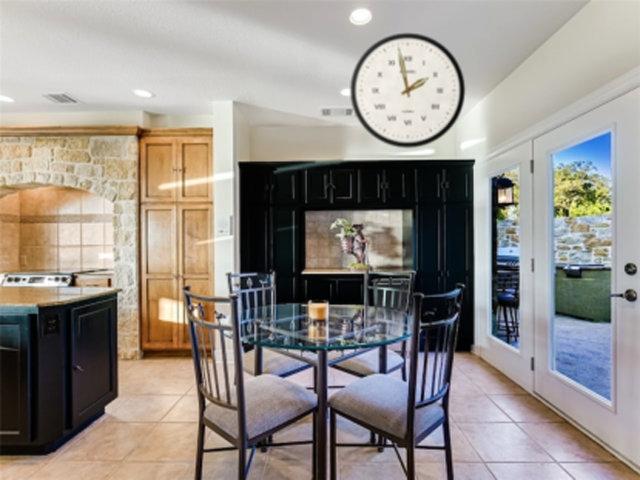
1:58
